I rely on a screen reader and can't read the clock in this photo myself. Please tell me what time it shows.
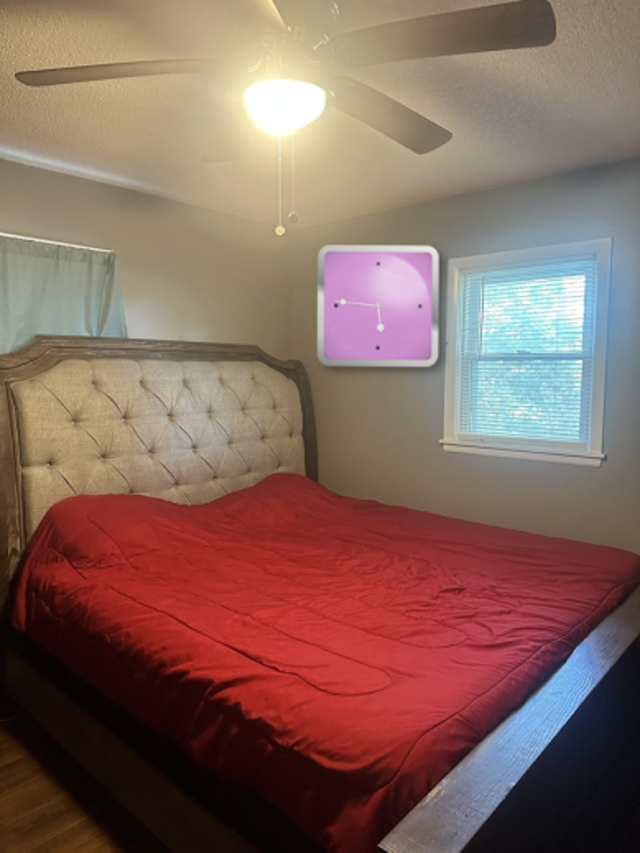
5:46
